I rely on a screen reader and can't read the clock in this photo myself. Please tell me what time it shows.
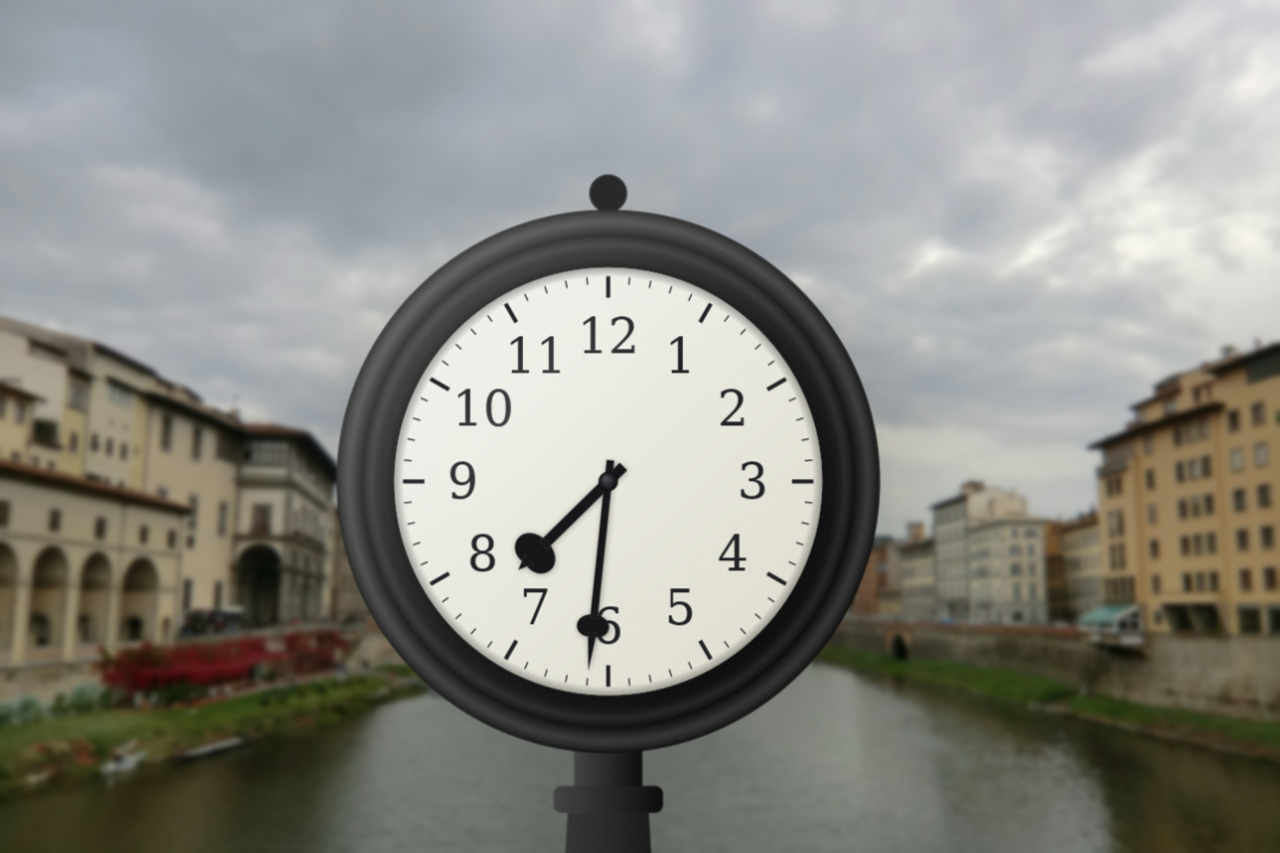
7:31
